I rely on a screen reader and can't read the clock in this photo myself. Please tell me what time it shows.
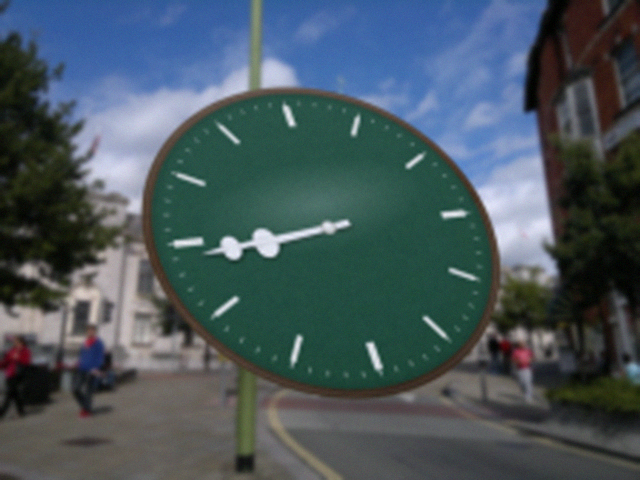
8:44
